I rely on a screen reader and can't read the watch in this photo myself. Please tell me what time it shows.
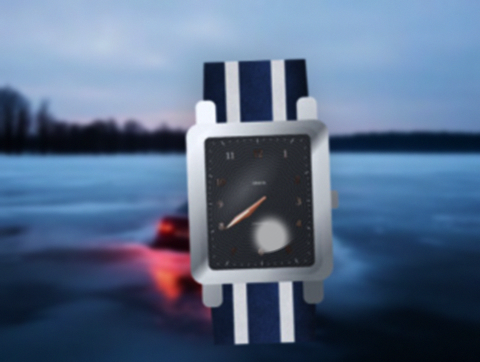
7:39
